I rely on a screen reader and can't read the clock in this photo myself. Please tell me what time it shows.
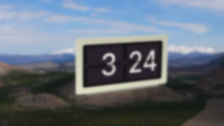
3:24
